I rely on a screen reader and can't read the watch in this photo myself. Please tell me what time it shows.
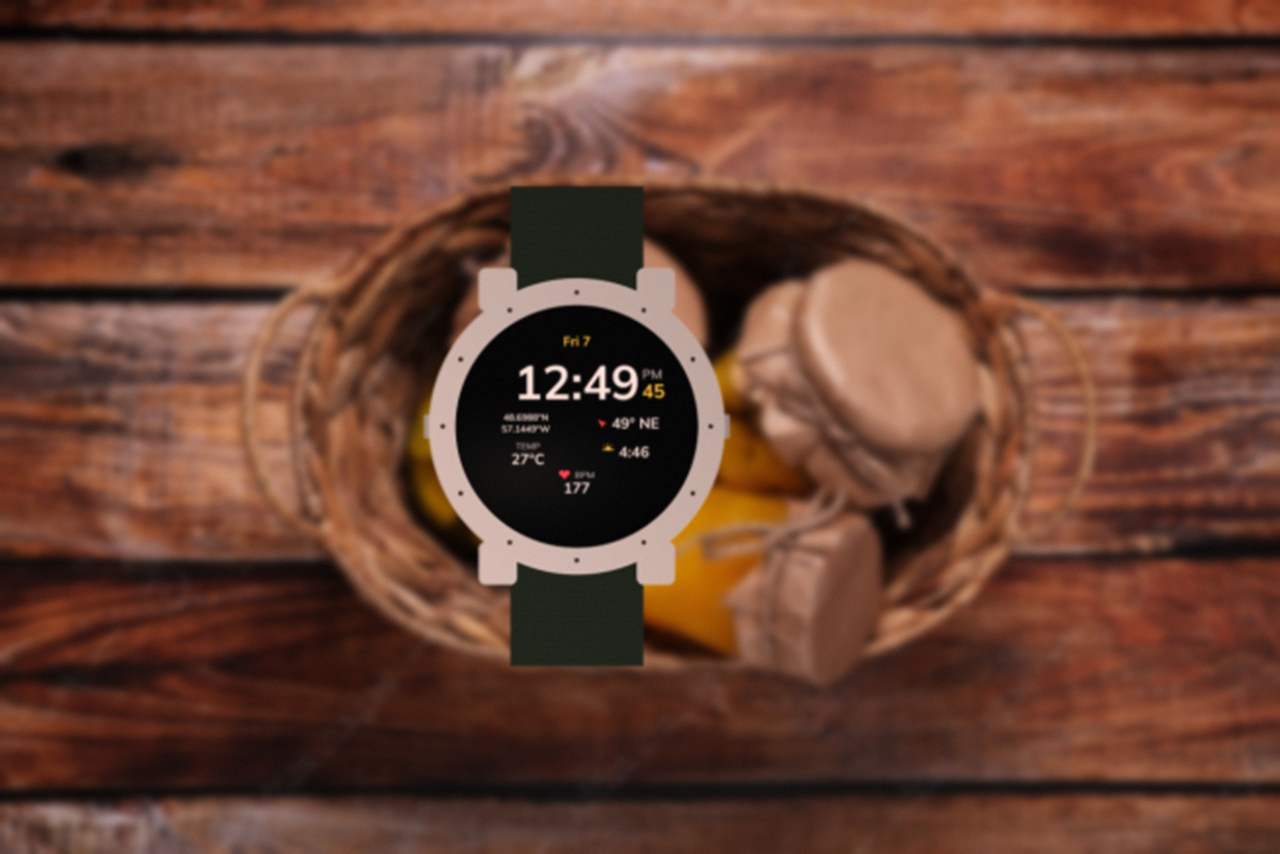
12:49:45
